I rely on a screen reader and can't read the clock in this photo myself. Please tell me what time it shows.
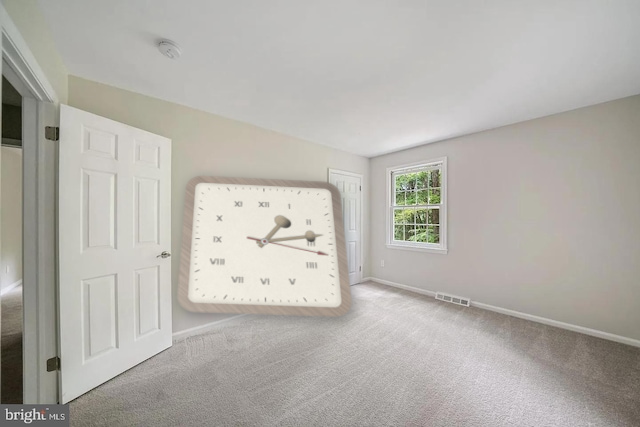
1:13:17
